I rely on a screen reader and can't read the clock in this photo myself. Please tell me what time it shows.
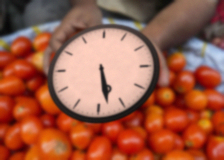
5:28
